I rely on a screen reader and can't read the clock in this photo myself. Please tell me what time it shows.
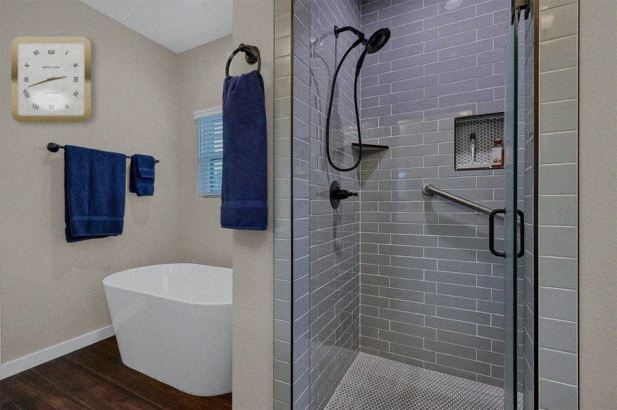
2:42
